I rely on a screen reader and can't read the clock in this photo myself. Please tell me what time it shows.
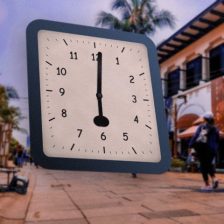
6:01
